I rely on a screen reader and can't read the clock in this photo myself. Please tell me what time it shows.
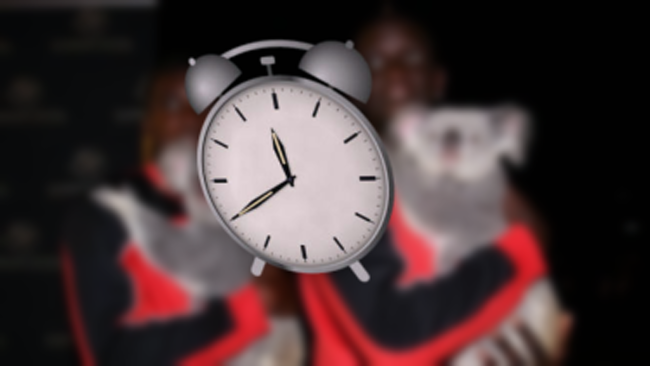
11:40
